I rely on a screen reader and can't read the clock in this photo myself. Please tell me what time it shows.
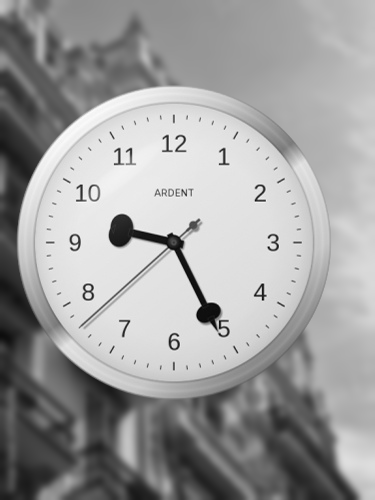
9:25:38
